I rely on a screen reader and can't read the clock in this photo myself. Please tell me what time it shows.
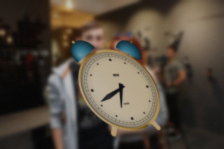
6:41
